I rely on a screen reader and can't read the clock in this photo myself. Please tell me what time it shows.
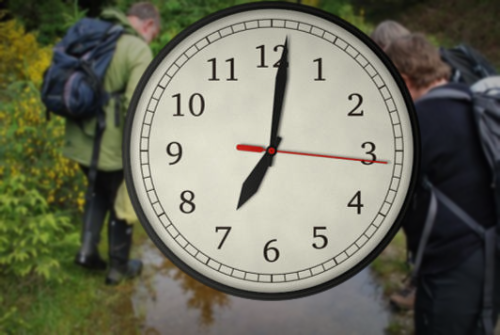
7:01:16
